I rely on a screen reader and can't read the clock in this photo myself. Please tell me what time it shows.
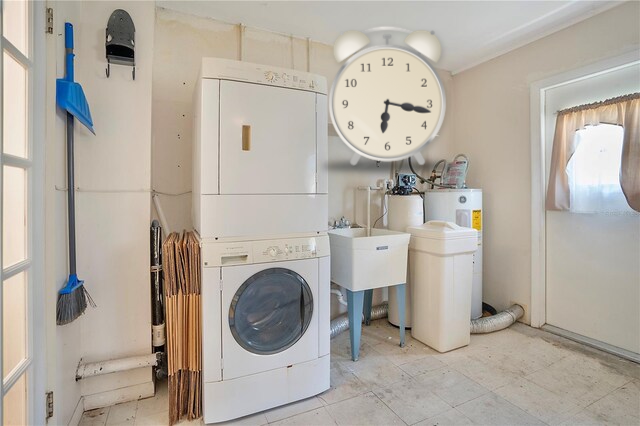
6:17
